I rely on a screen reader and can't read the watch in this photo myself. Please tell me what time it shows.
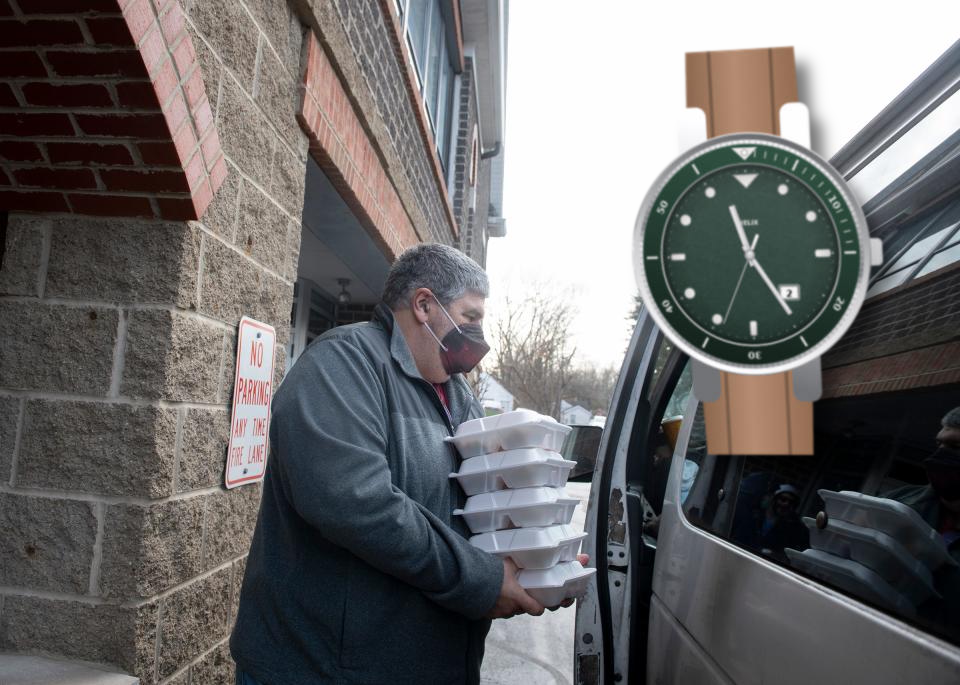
11:24:34
